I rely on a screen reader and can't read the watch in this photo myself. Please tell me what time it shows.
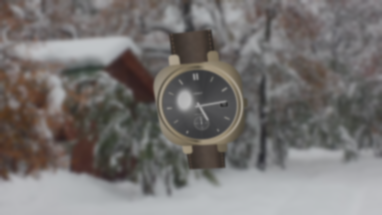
5:14
